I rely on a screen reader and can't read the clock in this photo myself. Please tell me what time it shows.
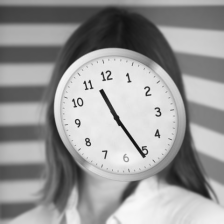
11:26
